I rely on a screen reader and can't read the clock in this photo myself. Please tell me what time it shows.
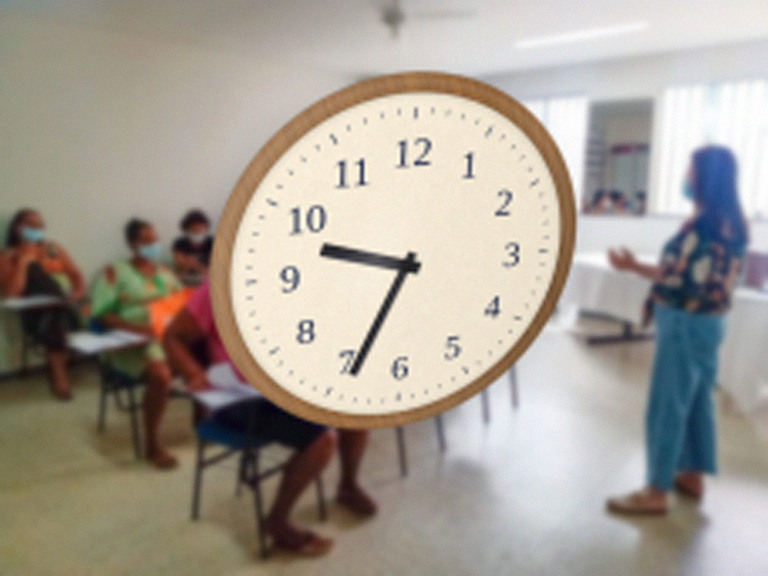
9:34
